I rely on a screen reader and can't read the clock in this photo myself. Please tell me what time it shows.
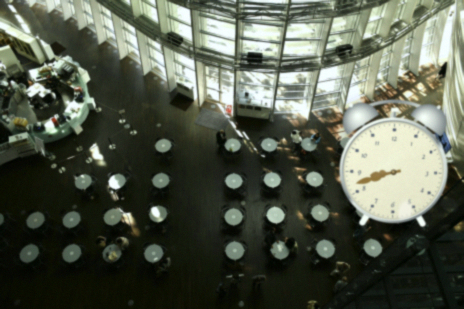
8:42
